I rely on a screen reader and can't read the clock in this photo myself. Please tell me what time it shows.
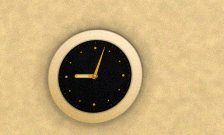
9:03
